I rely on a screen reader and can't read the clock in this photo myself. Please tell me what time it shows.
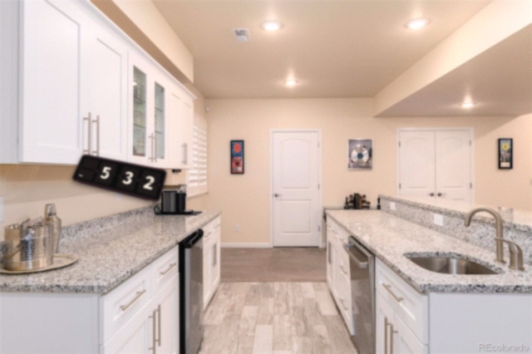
5:32
